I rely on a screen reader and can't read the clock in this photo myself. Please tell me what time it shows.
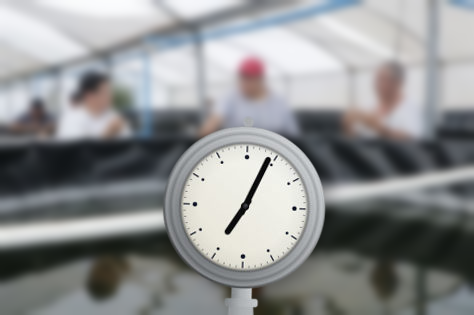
7:04
